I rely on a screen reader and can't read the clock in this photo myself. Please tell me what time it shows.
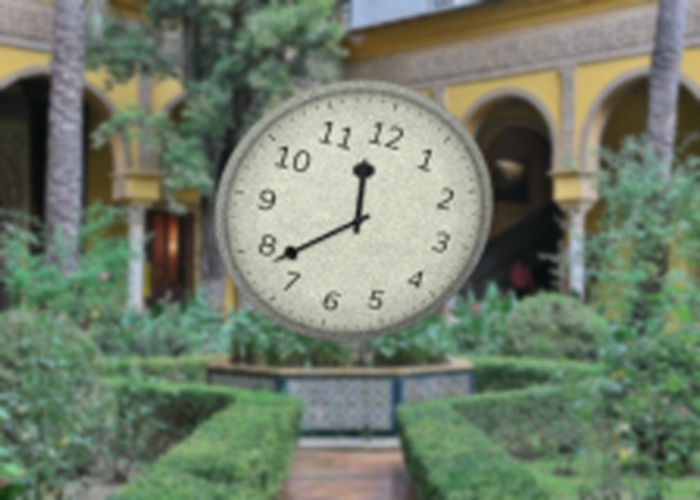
11:38
